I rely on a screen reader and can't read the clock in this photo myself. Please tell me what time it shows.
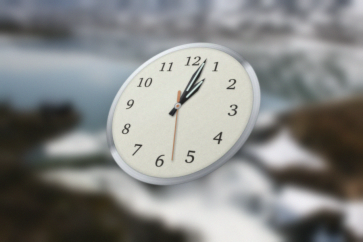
1:02:28
